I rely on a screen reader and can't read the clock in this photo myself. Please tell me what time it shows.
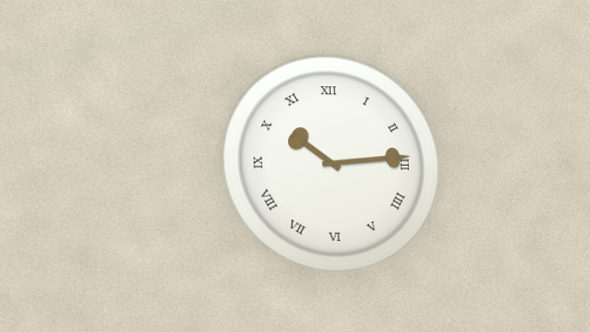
10:14
